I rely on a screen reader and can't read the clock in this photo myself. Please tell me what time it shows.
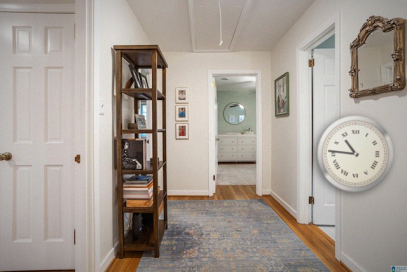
10:46
